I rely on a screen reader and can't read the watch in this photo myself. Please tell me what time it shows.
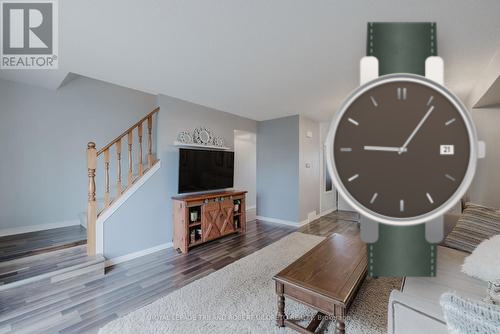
9:06
